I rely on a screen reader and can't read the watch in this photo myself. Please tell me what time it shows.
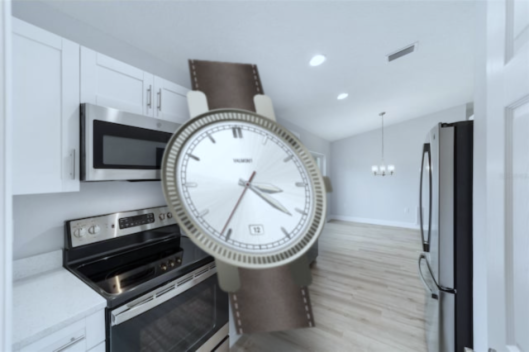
3:21:36
